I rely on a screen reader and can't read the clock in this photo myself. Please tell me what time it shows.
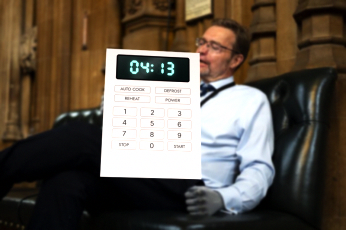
4:13
